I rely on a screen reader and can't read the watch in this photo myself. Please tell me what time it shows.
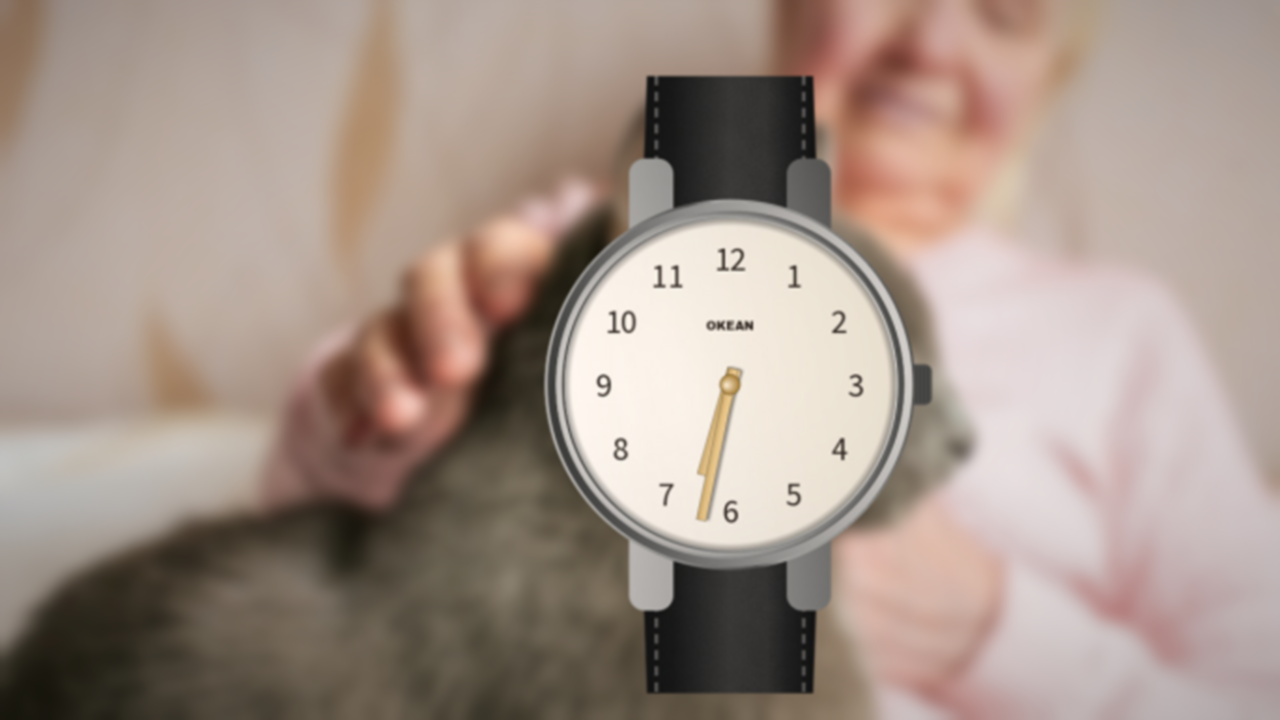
6:32
